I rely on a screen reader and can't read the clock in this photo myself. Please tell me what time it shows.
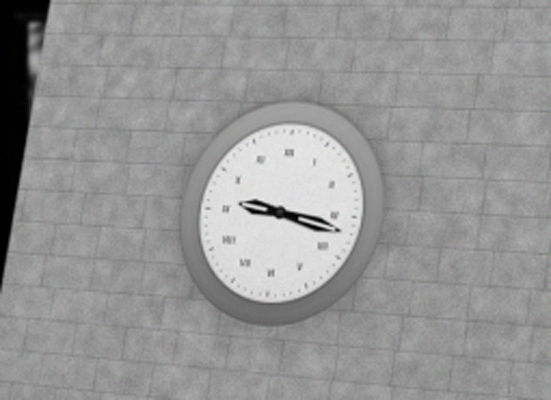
9:17
